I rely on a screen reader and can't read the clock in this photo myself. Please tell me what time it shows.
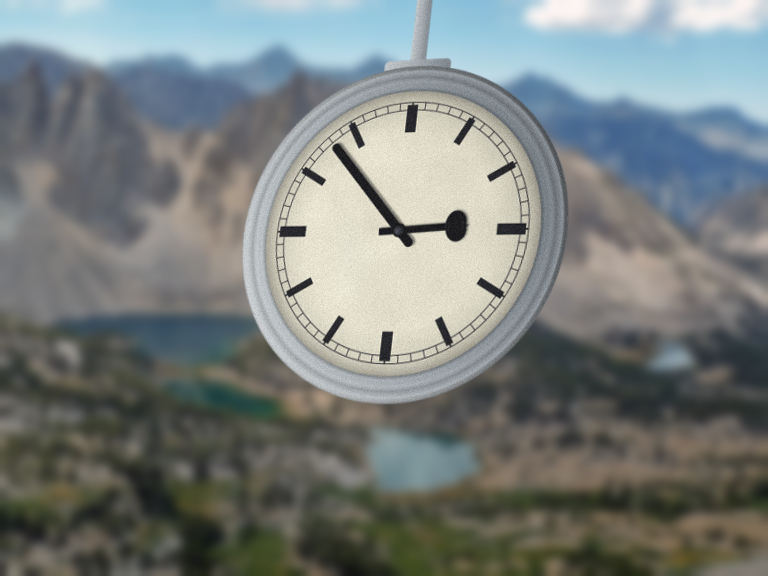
2:53
